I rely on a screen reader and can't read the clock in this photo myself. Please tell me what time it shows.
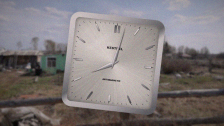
8:02
